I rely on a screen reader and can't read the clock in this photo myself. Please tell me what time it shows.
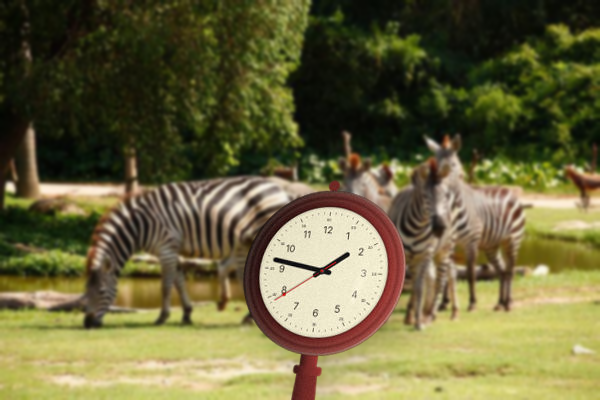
1:46:39
